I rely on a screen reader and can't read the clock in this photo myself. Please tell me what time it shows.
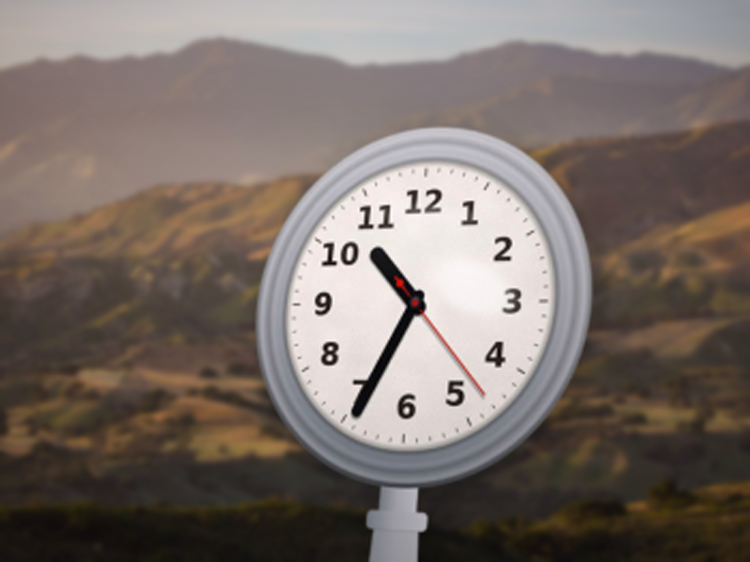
10:34:23
